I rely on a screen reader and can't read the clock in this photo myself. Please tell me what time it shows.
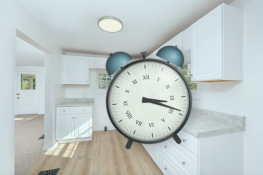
3:19
